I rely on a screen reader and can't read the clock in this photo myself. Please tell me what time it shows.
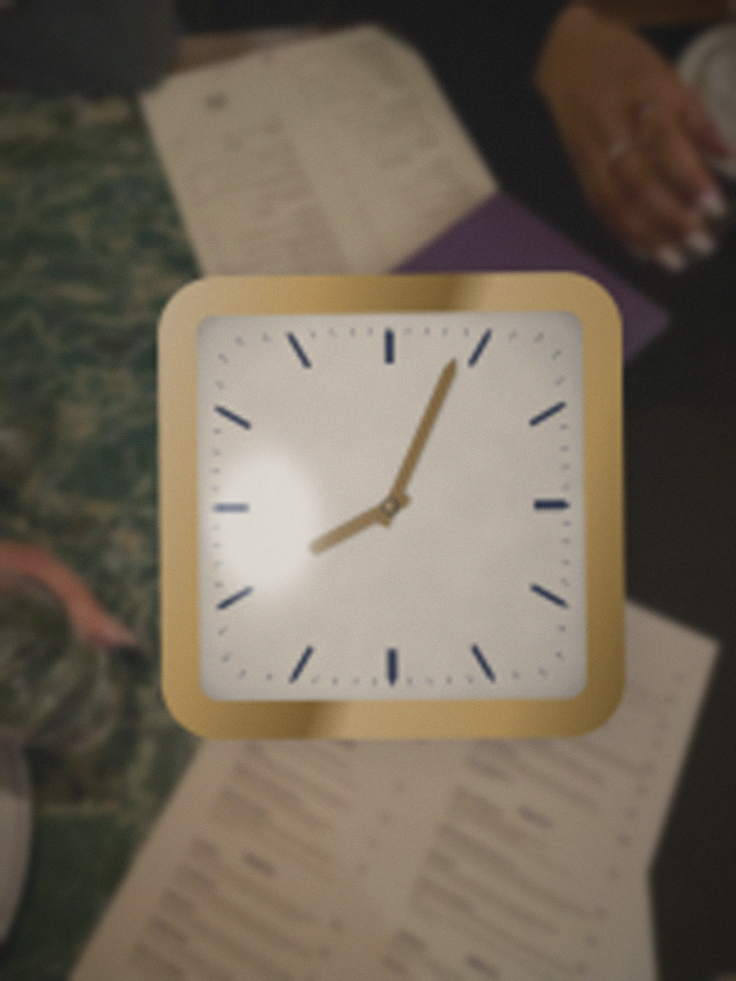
8:04
